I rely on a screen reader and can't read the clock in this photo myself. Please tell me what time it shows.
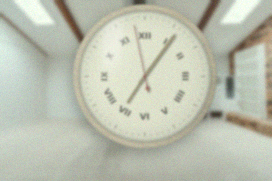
7:05:58
